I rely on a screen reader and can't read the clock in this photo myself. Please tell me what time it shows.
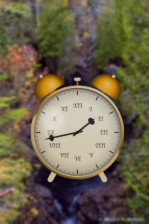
1:43
